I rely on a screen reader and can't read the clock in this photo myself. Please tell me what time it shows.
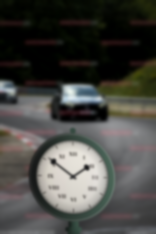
1:51
